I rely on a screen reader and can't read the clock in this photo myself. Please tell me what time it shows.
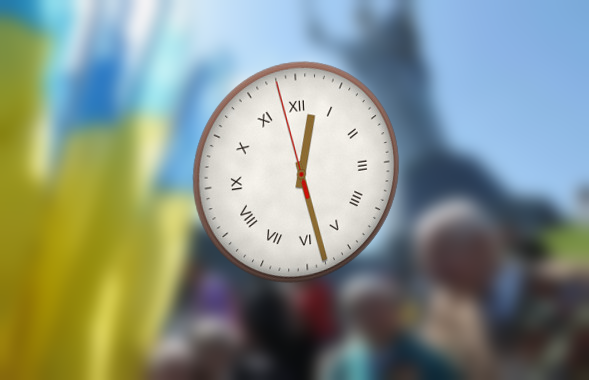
12:27:58
